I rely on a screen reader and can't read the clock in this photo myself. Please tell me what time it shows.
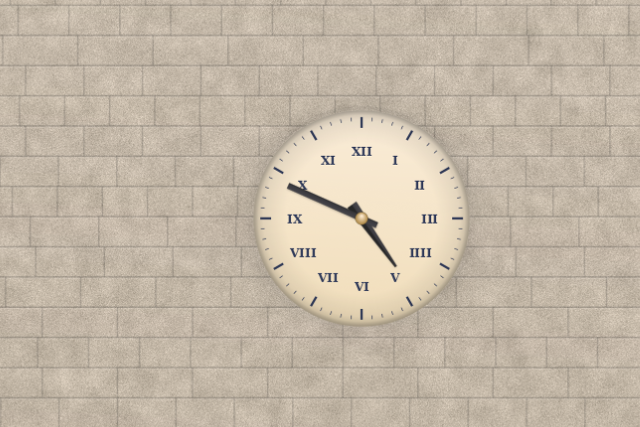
4:49
